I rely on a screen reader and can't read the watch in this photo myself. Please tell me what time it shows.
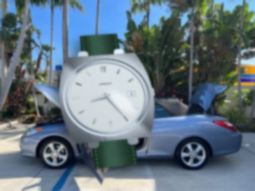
8:25
